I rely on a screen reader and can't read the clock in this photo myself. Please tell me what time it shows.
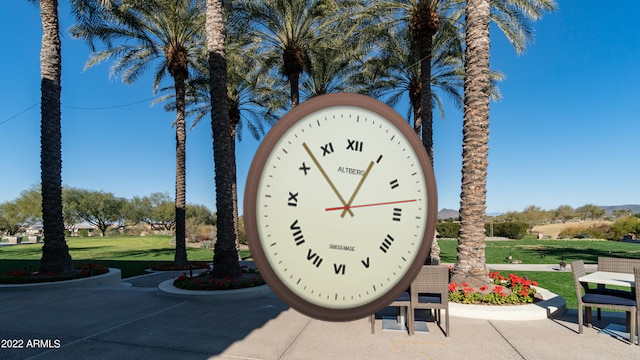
12:52:13
